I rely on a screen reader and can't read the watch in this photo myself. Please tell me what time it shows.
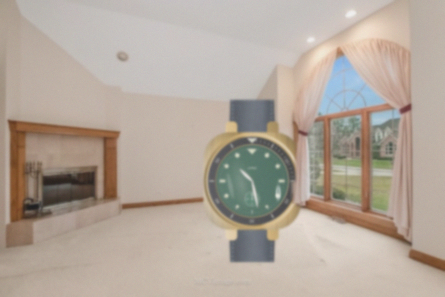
10:28
